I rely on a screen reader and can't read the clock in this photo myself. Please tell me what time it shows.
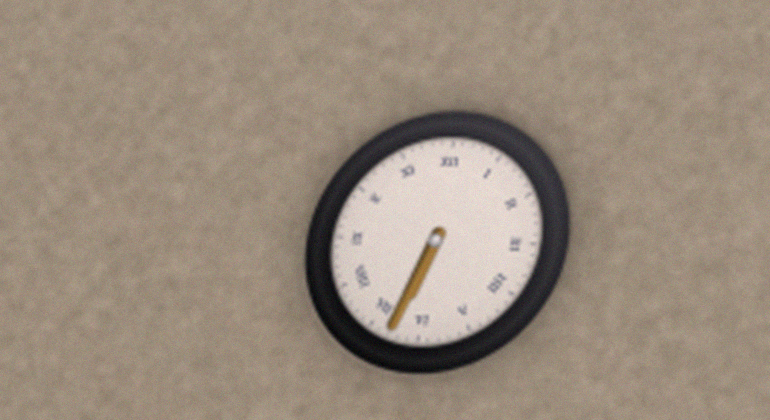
6:33
